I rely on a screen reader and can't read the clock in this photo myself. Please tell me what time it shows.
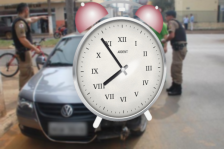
7:54
